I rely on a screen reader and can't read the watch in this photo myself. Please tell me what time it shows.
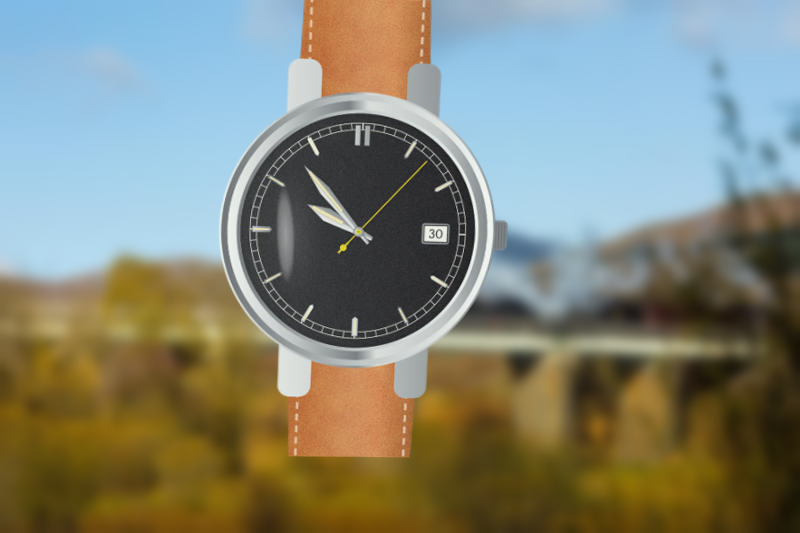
9:53:07
